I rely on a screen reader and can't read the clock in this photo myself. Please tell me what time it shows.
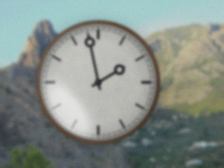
1:58
